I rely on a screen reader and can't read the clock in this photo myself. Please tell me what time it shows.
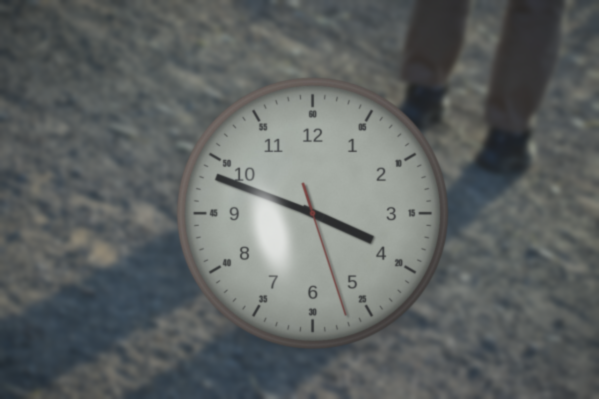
3:48:27
